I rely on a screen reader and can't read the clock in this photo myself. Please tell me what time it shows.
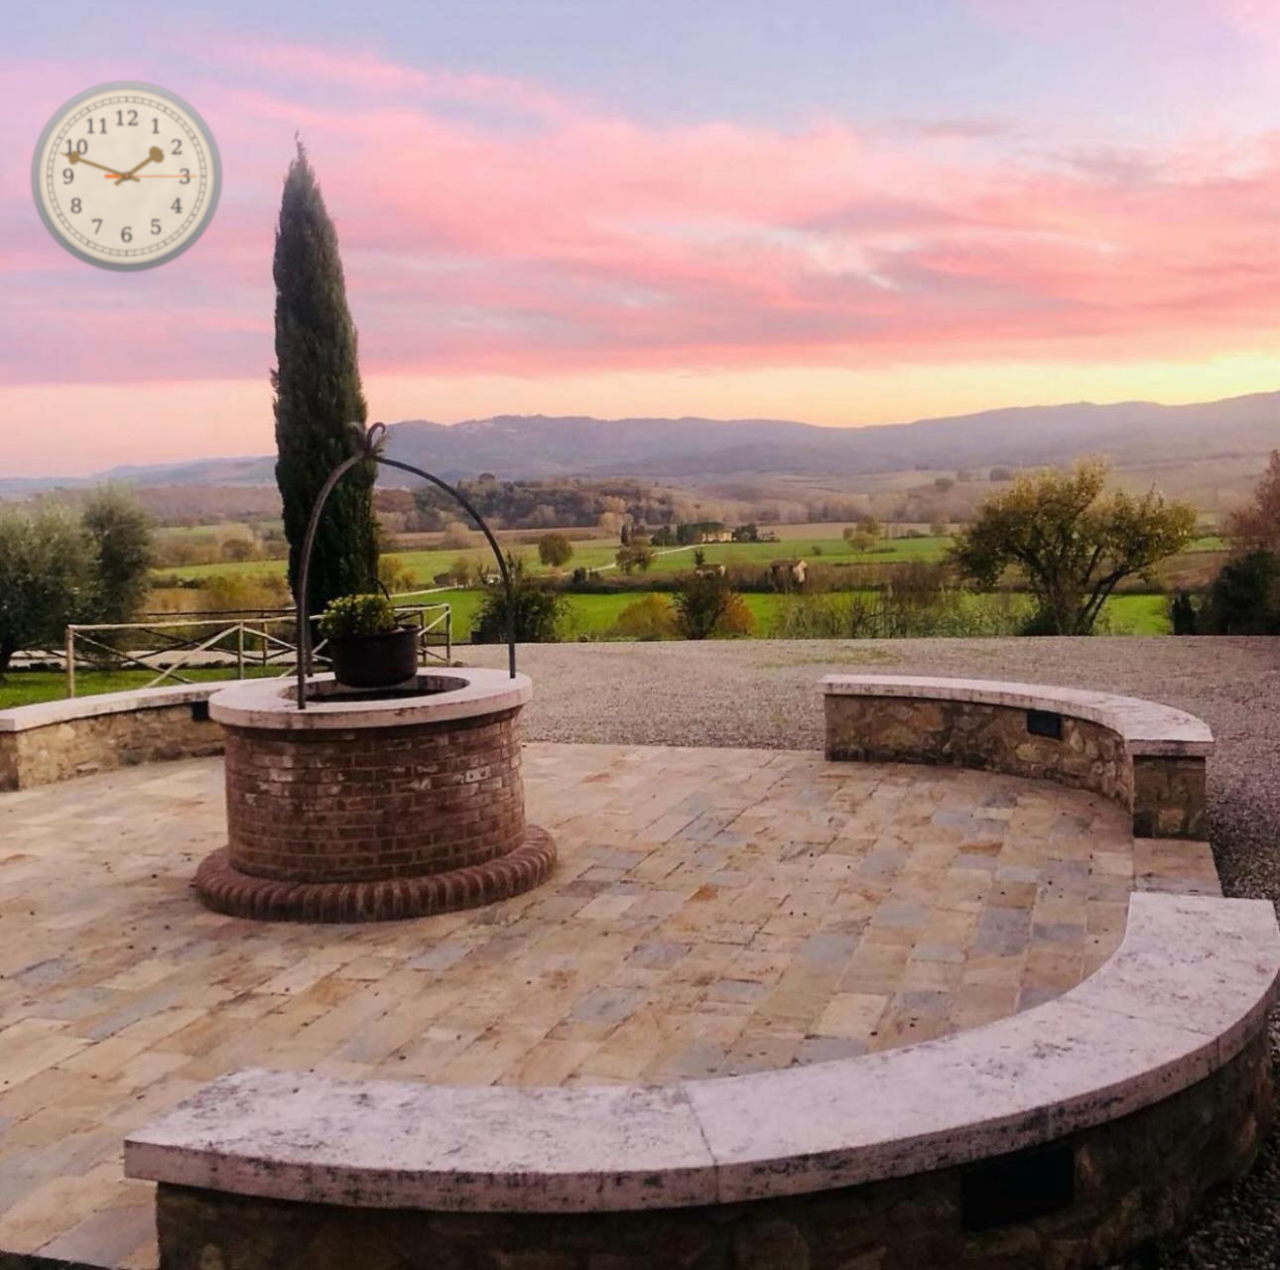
1:48:15
